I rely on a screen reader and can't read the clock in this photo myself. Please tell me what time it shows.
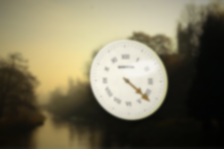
4:22
